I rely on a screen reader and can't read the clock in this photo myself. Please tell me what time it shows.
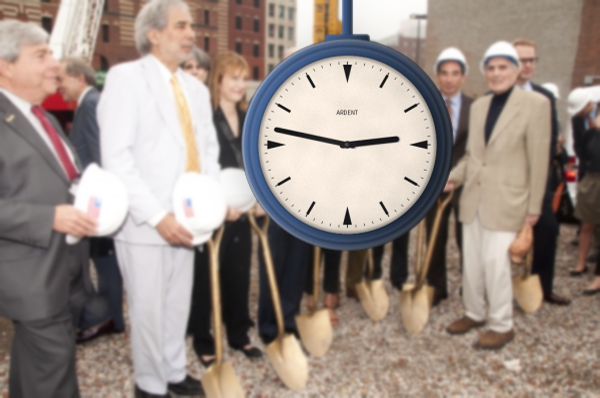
2:47
